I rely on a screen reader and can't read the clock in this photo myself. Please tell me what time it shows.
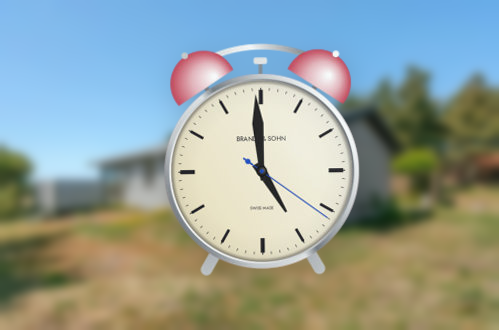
4:59:21
